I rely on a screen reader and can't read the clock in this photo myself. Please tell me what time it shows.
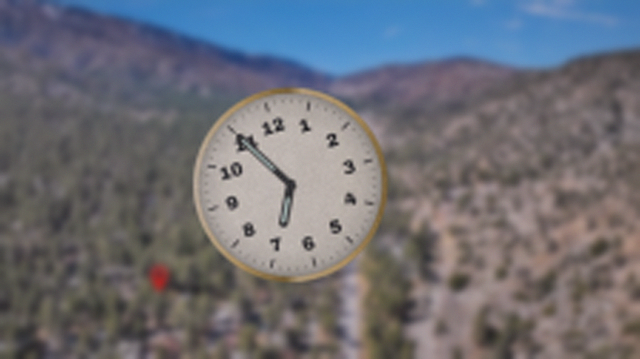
6:55
